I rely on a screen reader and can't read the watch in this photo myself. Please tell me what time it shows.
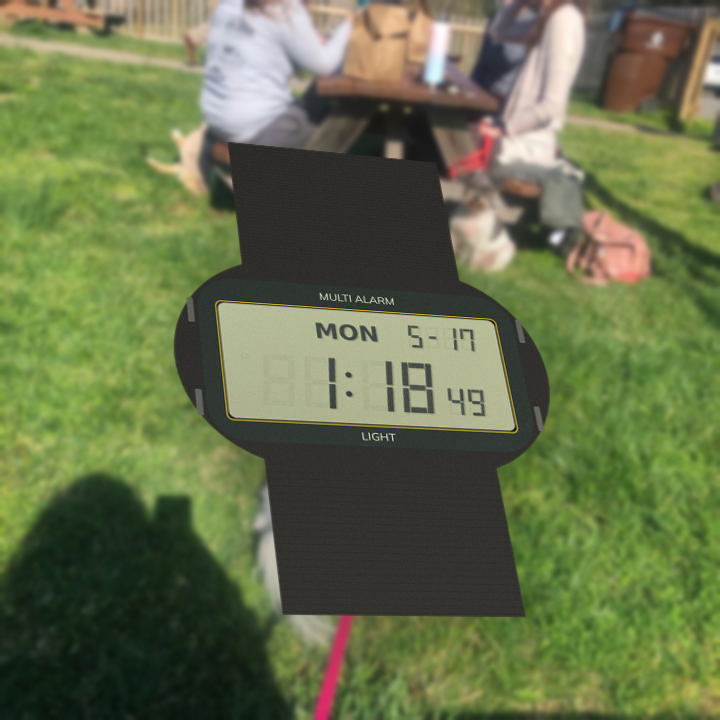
1:18:49
